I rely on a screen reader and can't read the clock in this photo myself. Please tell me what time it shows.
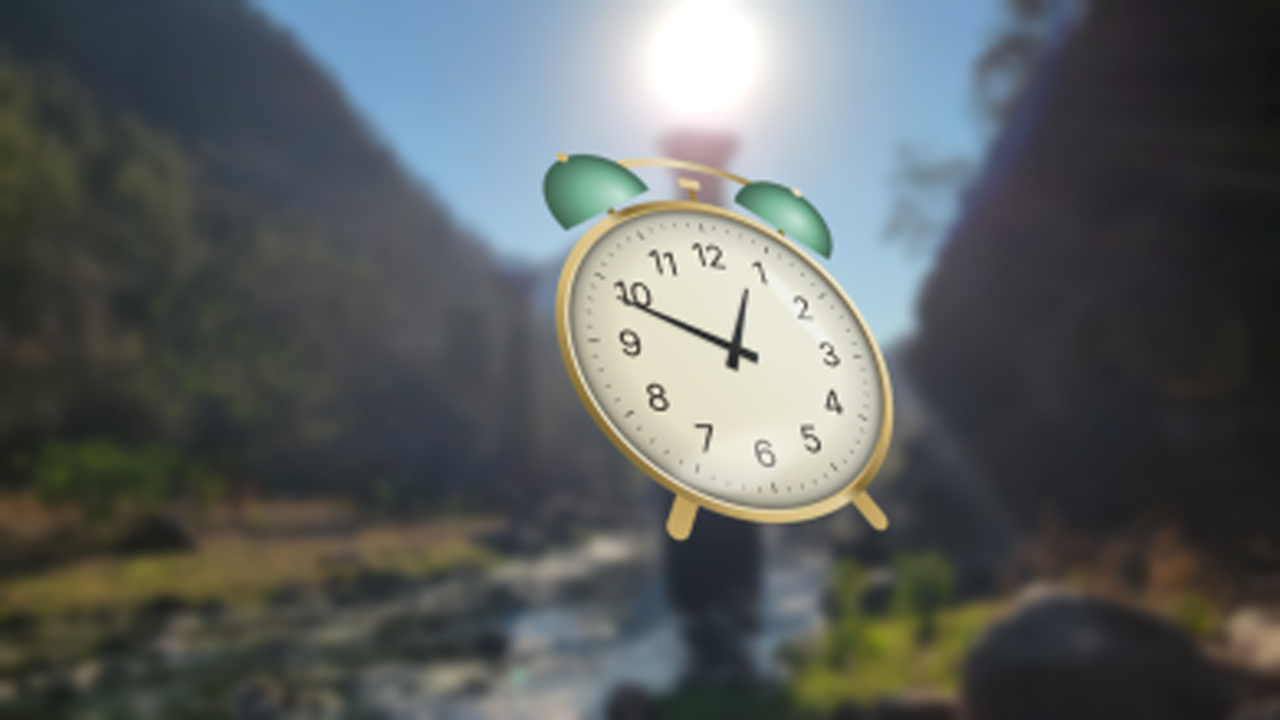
12:49
